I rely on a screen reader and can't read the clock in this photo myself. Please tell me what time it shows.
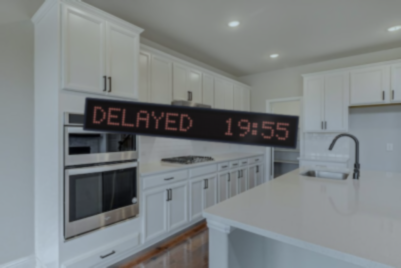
19:55
